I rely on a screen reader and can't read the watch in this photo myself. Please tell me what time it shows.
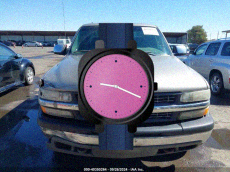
9:19
